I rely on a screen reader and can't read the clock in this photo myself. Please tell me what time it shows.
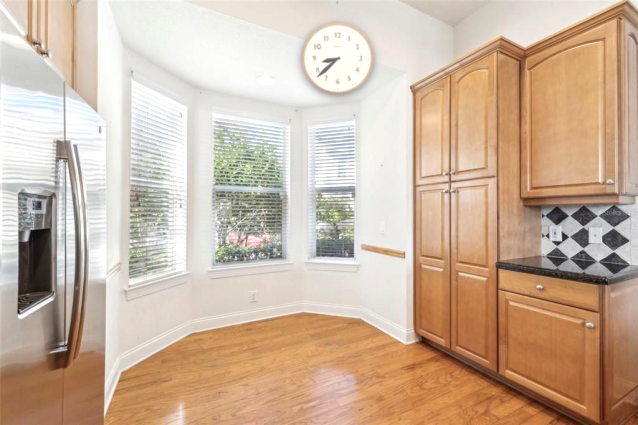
8:38
